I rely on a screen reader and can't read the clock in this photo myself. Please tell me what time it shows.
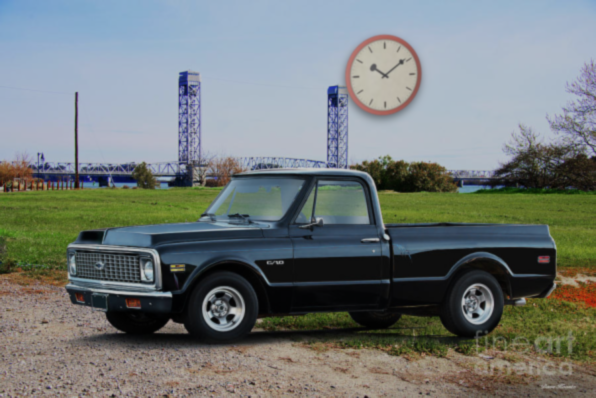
10:09
